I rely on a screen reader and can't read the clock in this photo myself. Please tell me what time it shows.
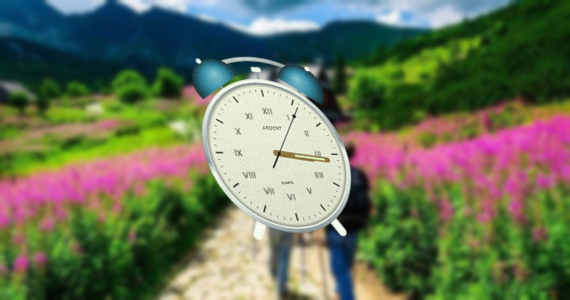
3:16:06
